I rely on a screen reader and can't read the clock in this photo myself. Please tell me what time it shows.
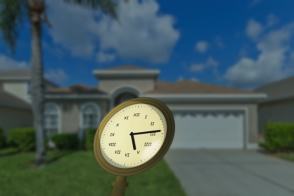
5:14
